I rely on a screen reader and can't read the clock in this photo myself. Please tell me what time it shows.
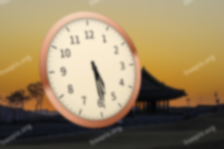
5:29
